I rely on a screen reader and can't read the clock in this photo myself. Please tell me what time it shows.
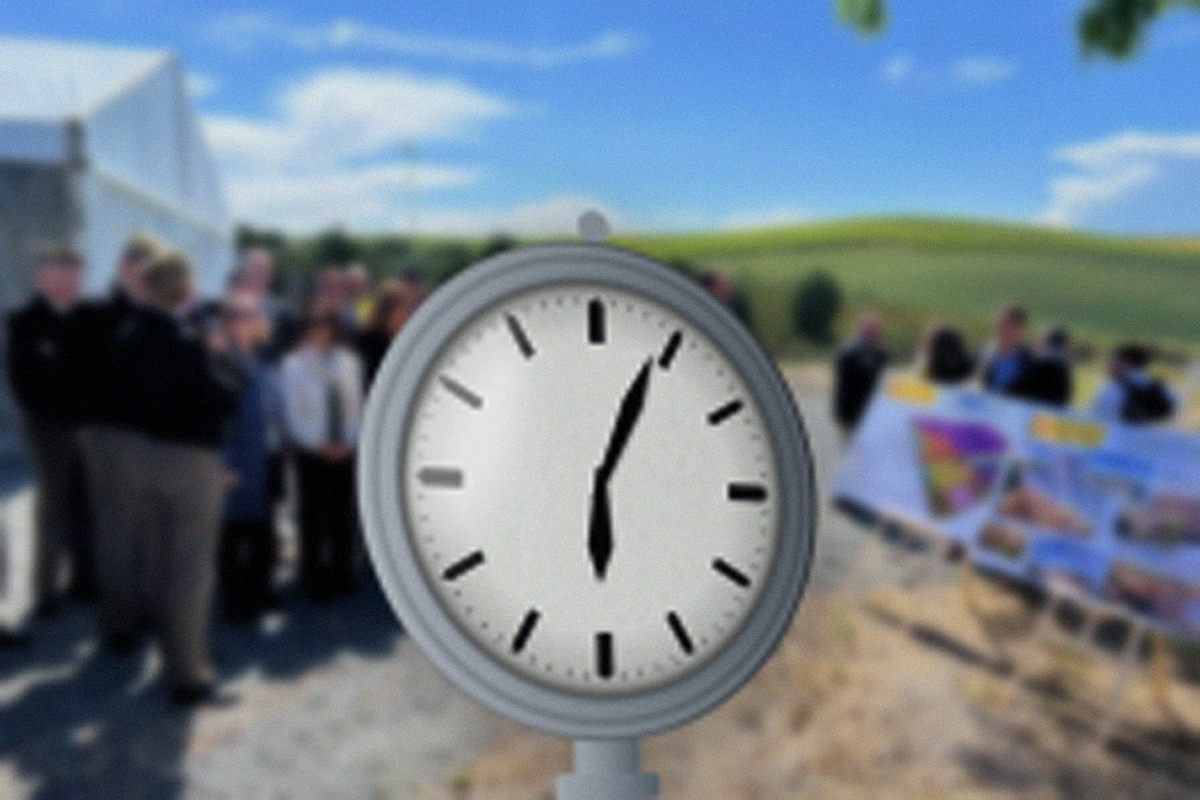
6:04
